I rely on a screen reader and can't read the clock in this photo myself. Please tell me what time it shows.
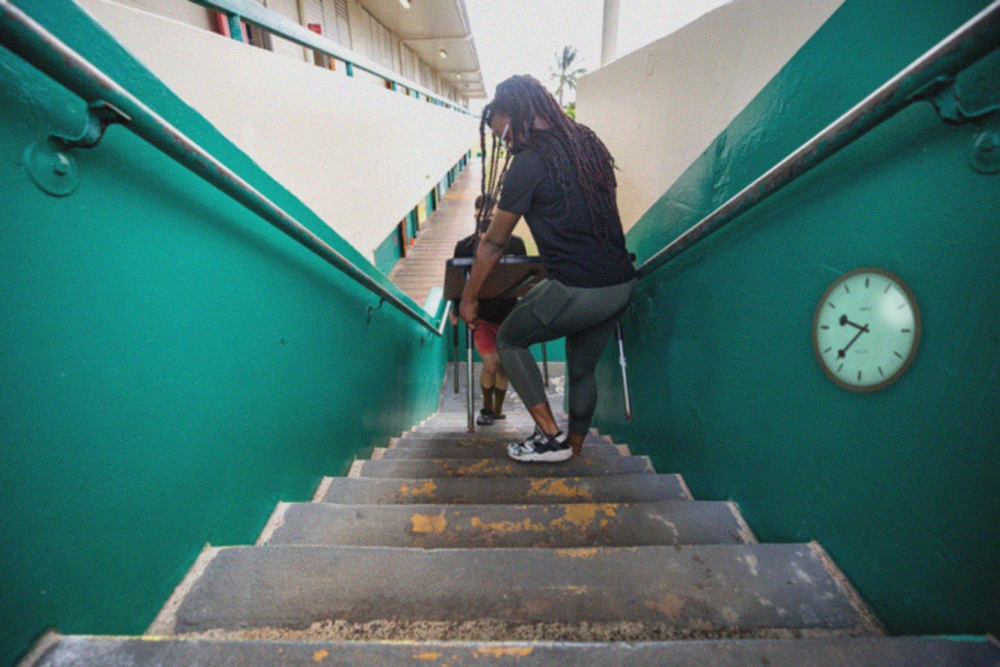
9:37
